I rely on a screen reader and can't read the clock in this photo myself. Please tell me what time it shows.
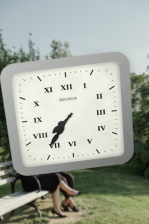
7:36
